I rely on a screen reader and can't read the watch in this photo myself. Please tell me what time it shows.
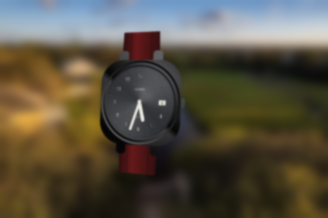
5:33
